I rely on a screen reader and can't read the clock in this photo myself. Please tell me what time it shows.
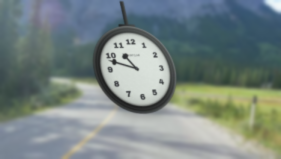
10:48
